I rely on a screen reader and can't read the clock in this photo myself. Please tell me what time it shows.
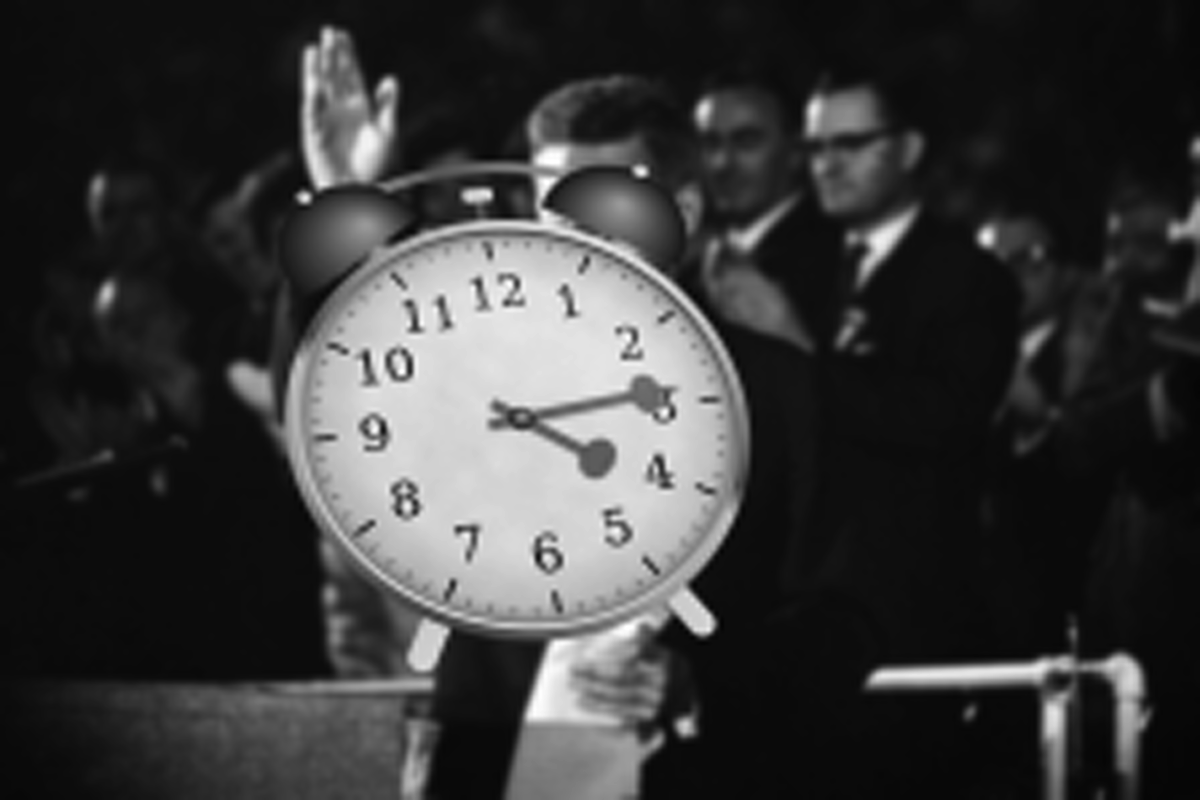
4:14
